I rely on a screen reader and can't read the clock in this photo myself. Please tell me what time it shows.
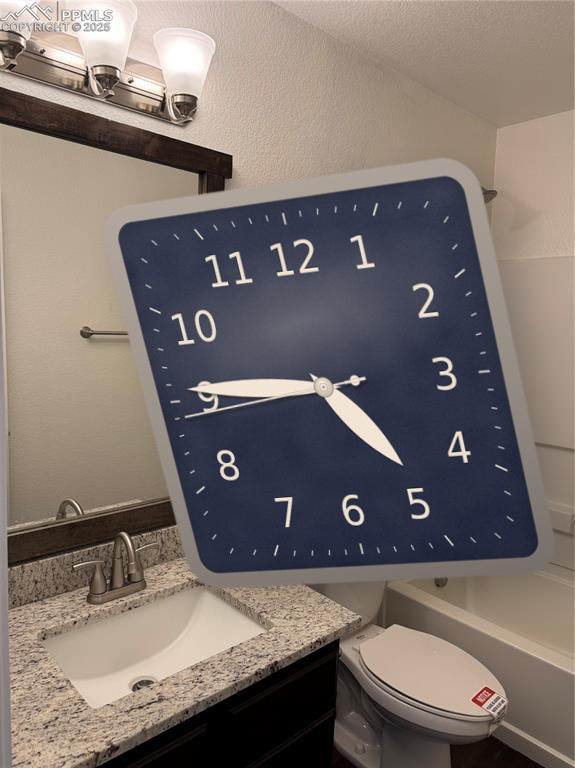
4:45:44
